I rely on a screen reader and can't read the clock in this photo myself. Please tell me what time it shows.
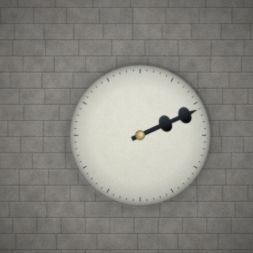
2:11
